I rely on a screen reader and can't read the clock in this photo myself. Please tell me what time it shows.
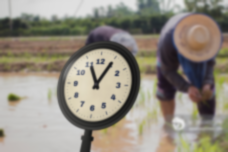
11:05
